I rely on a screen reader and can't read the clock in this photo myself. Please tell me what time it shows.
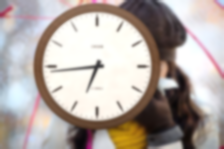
6:44
